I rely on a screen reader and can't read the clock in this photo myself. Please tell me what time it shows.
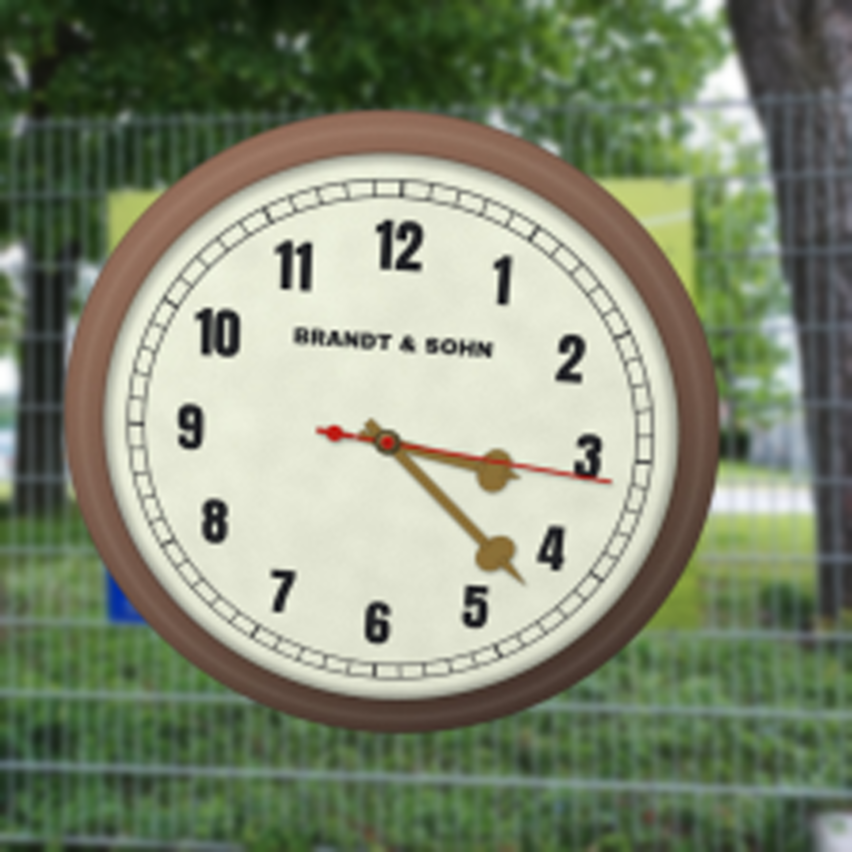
3:22:16
